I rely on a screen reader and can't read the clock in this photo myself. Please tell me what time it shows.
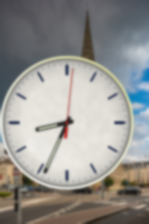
8:34:01
